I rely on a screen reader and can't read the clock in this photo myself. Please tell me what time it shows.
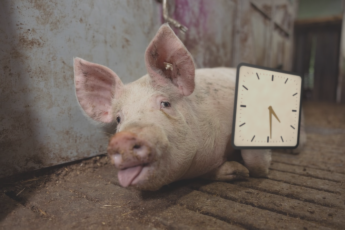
4:29
